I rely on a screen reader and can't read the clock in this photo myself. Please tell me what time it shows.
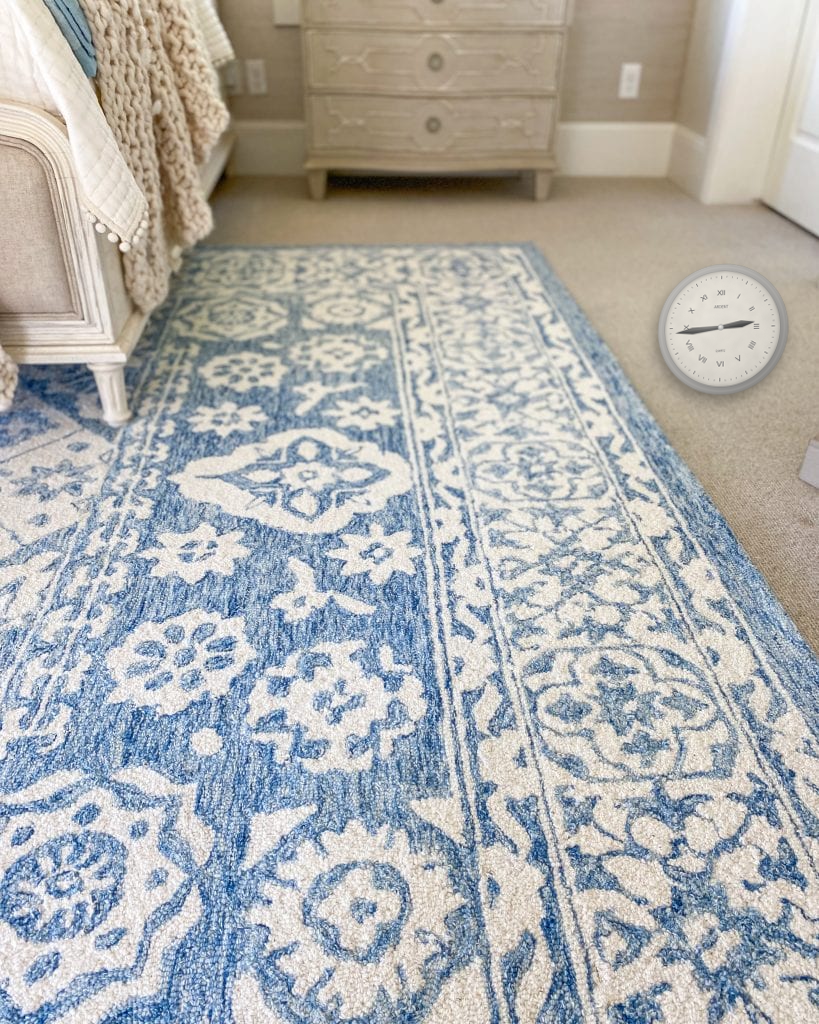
2:44
